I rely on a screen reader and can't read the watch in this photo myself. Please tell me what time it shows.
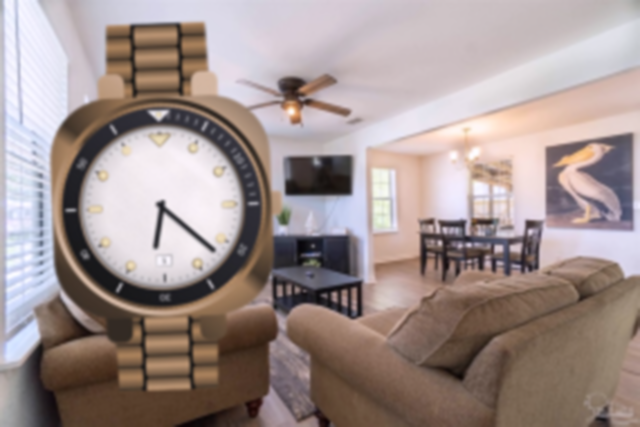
6:22
